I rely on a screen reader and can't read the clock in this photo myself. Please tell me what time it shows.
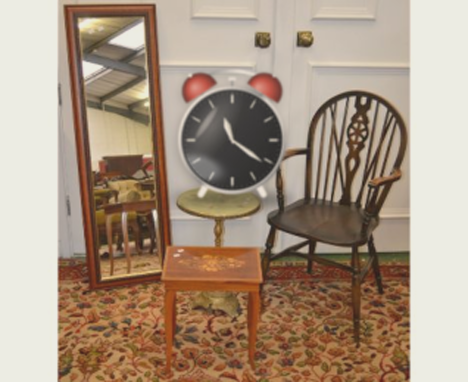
11:21
